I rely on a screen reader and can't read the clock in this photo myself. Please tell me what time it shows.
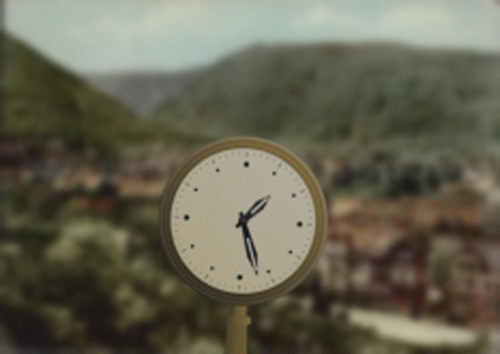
1:27
